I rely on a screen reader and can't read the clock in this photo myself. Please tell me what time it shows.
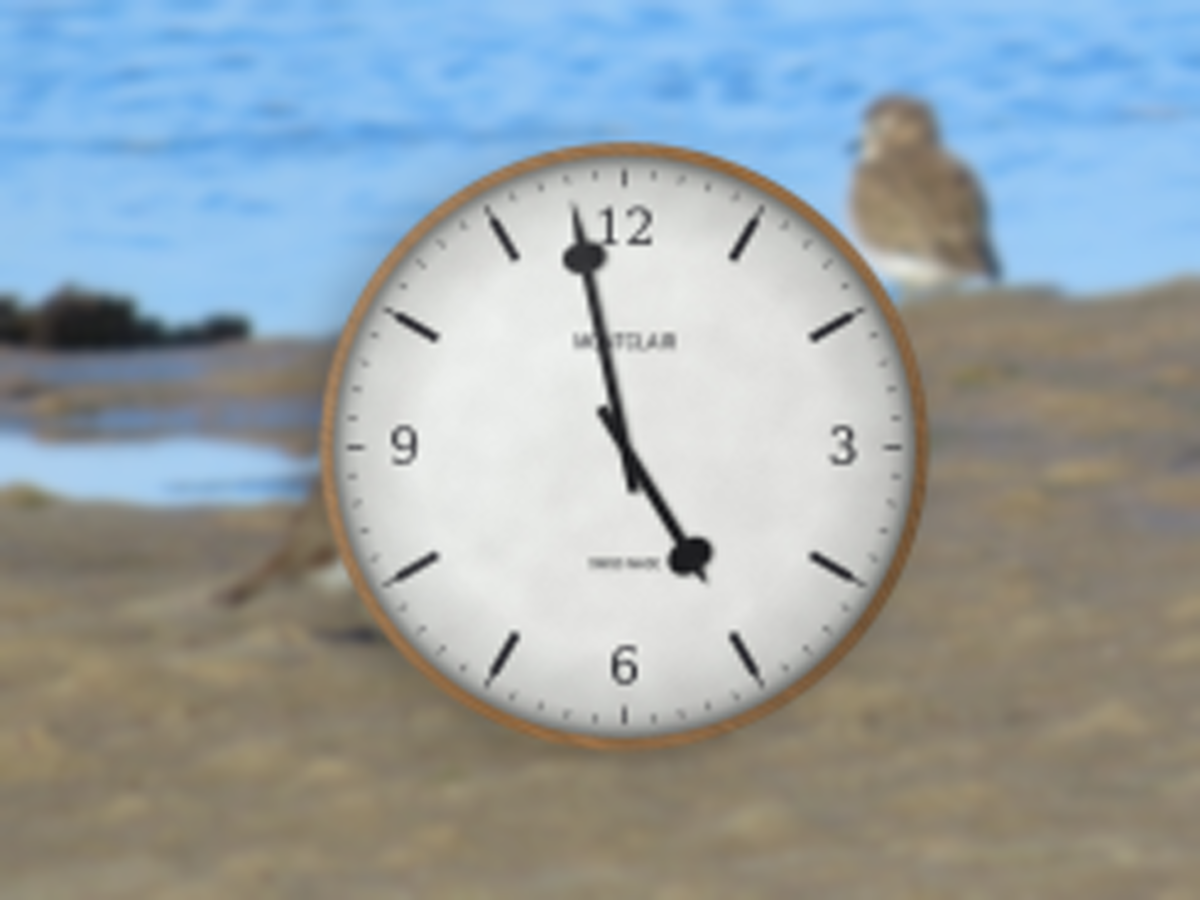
4:58
